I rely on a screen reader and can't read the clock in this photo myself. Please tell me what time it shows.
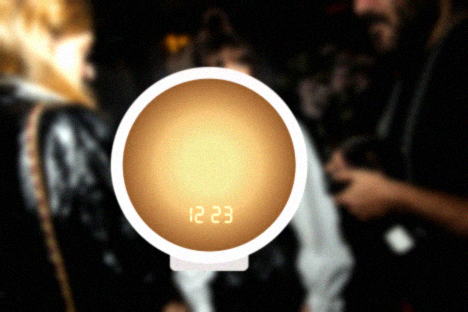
12:23
